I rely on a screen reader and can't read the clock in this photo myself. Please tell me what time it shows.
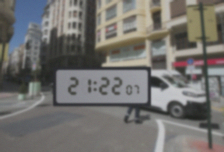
21:22
